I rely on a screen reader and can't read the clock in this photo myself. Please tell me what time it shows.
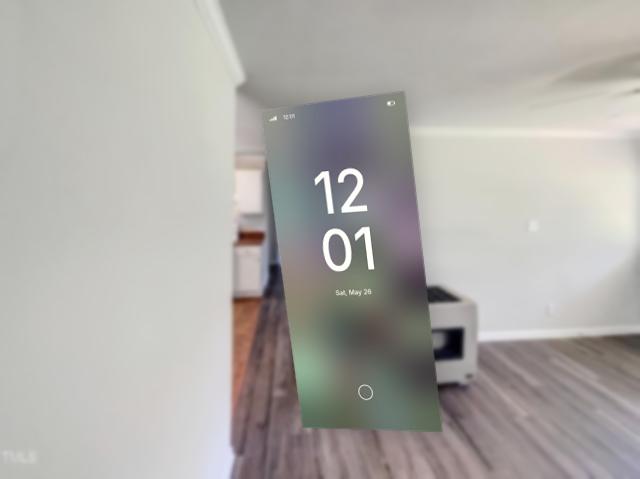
12:01
